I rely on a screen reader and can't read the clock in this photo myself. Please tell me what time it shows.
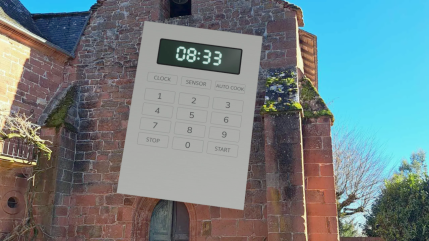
8:33
